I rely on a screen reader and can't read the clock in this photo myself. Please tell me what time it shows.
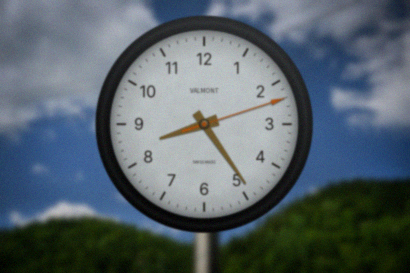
8:24:12
